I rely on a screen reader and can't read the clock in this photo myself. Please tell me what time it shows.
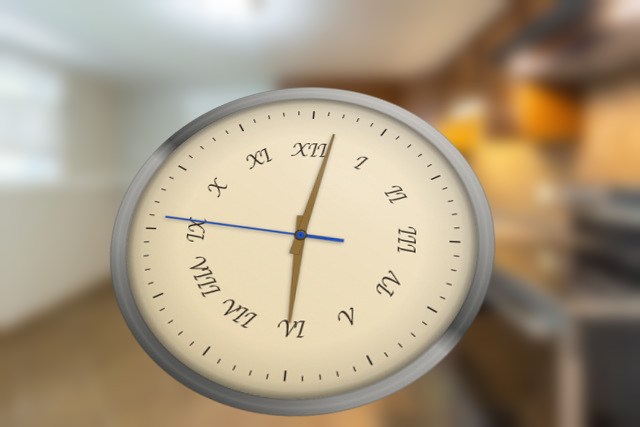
6:01:46
